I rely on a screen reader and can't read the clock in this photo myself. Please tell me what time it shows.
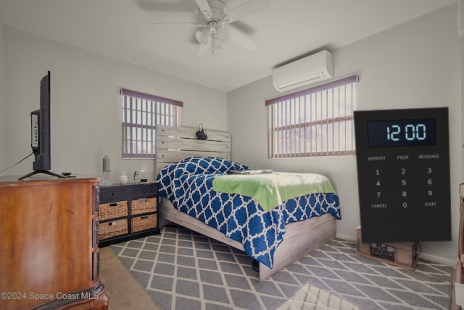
12:00
